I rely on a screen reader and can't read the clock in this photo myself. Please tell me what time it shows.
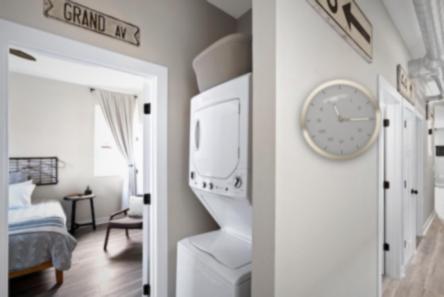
11:15
